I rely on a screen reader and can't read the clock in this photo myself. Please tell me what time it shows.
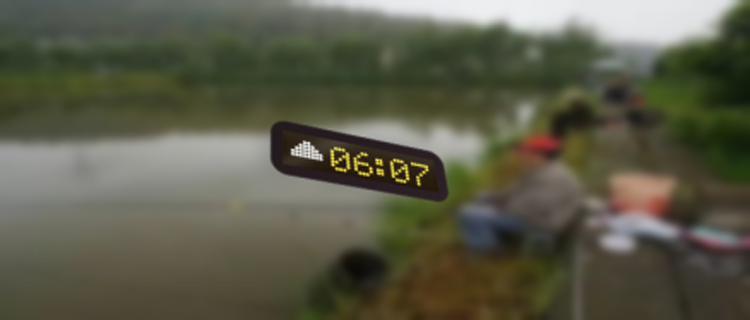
6:07
